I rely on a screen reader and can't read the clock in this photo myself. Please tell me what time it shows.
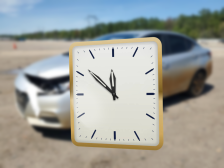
11:52
